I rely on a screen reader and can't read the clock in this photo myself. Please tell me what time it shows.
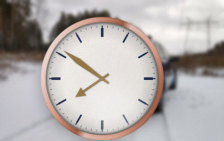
7:51
